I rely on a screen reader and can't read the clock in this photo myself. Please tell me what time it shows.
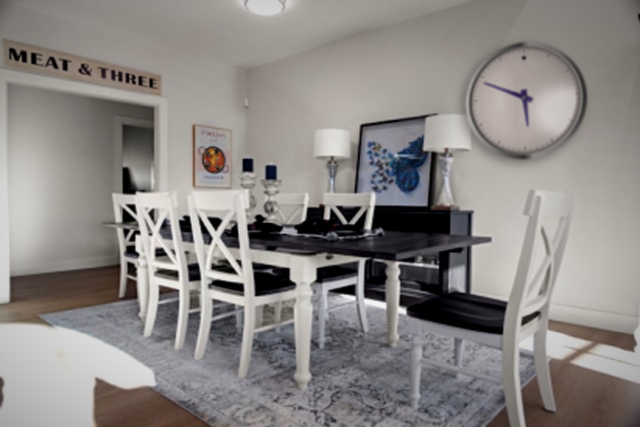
5:49
